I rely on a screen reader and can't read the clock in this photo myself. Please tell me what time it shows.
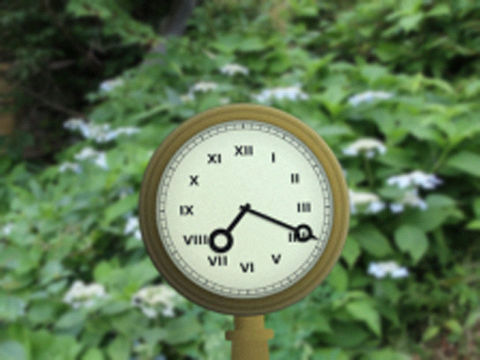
7:19
